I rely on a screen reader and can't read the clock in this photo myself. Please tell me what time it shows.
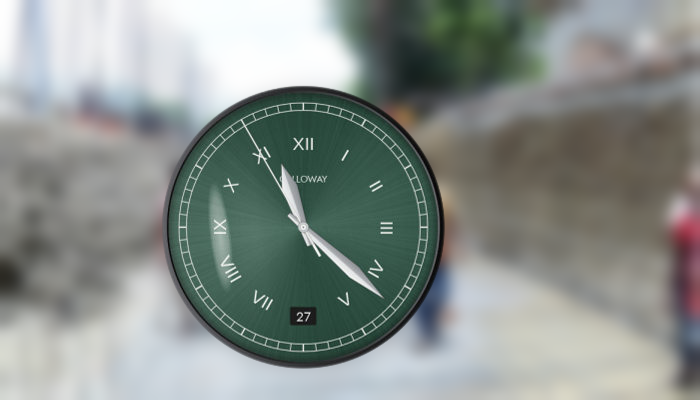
11:21:55
